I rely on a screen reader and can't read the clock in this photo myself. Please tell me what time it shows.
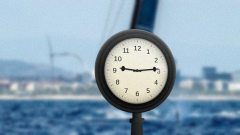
9:14
